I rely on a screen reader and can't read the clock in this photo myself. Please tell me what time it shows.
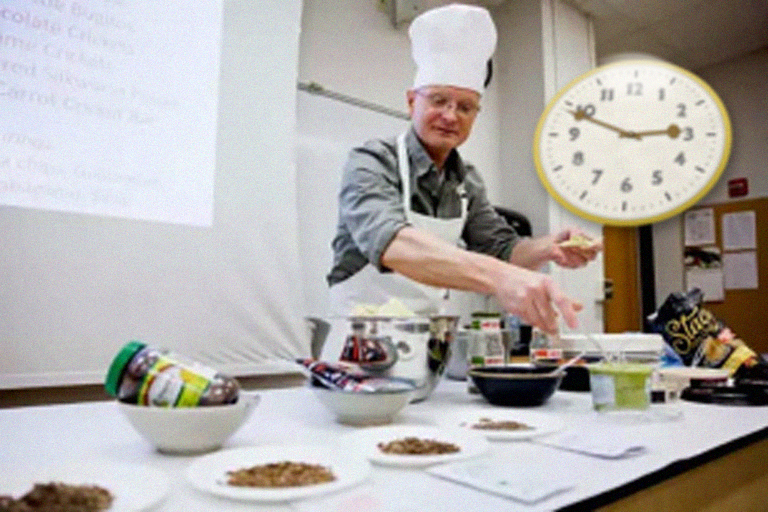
2:49
